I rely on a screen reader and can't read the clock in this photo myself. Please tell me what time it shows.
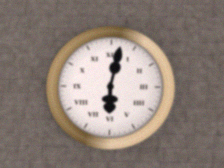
6:02
